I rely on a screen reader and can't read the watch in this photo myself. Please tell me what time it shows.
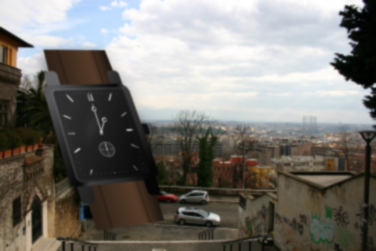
1:00
